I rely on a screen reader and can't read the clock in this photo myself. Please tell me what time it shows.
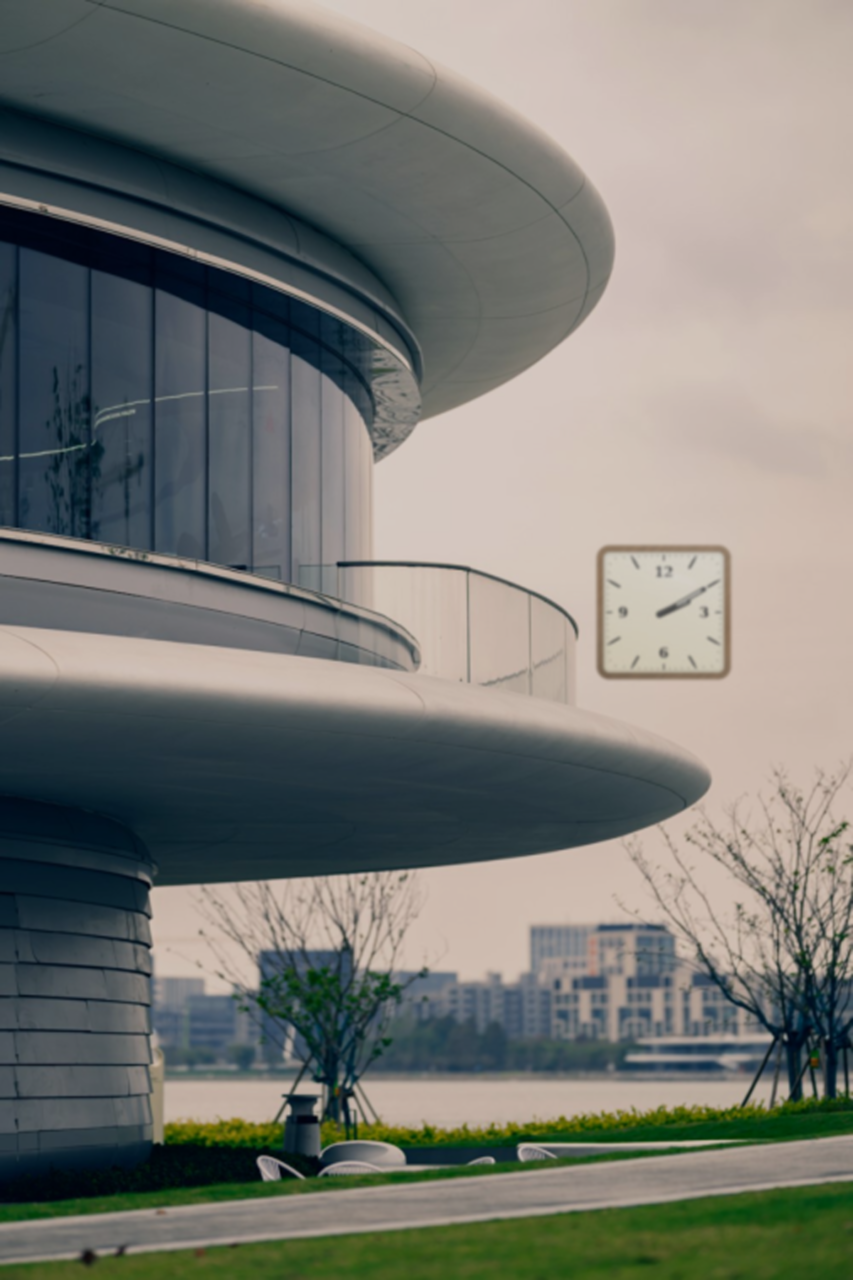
2:10
